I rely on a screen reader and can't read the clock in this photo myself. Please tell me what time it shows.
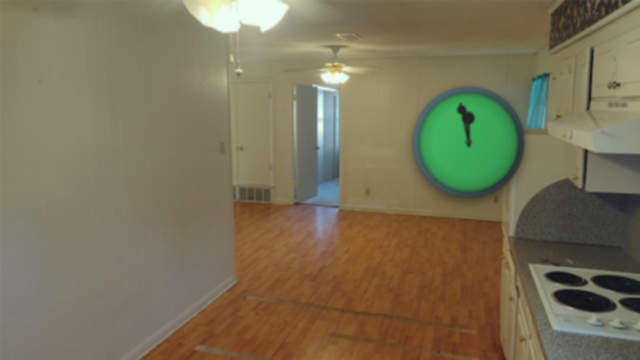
11:58
